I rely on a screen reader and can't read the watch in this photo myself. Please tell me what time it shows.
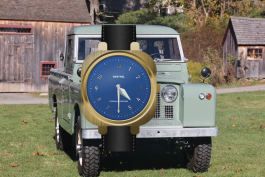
4:30
